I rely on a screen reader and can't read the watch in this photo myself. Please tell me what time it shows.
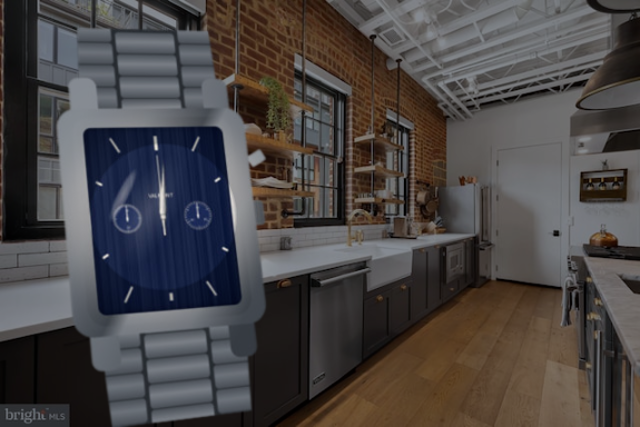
12:01
